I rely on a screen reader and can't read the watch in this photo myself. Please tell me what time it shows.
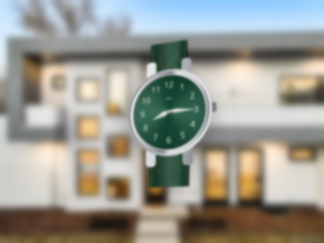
8:15
